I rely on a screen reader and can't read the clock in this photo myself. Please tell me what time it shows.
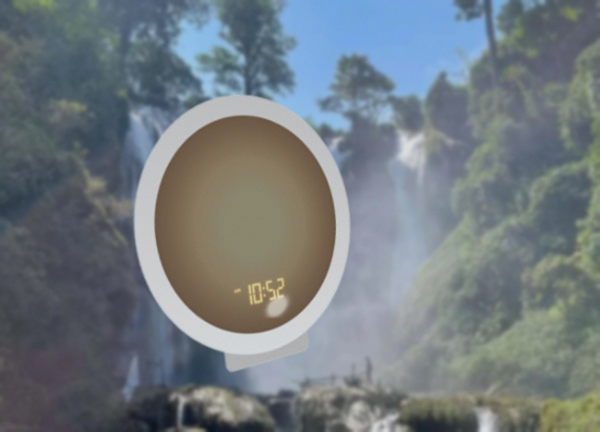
10:52
